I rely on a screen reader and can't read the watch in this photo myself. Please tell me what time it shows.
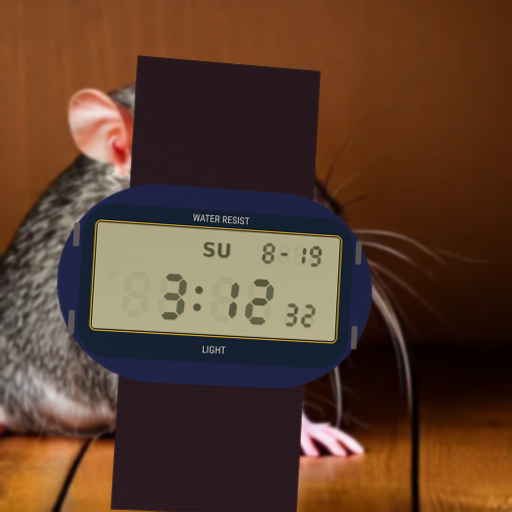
3:12:32
